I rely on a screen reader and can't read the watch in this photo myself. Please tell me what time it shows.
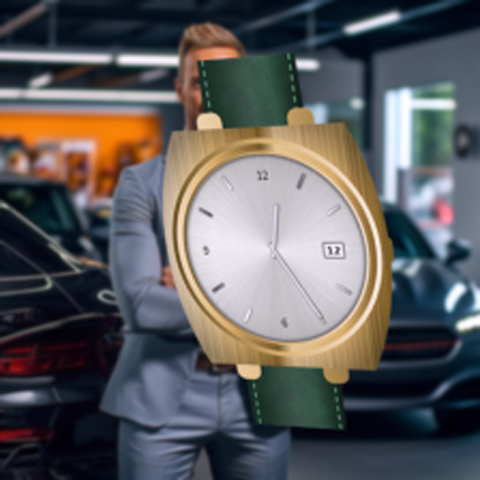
12:25
